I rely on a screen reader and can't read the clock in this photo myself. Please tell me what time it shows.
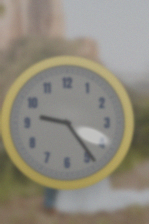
9:24
